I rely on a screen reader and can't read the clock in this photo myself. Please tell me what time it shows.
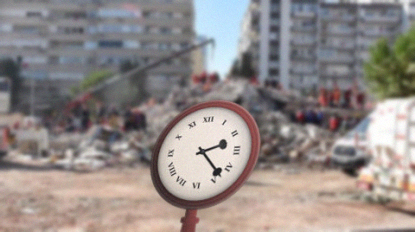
2:23
